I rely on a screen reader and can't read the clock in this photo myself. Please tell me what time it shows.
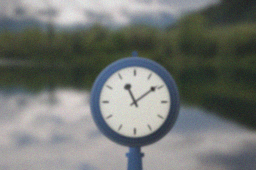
11:09
